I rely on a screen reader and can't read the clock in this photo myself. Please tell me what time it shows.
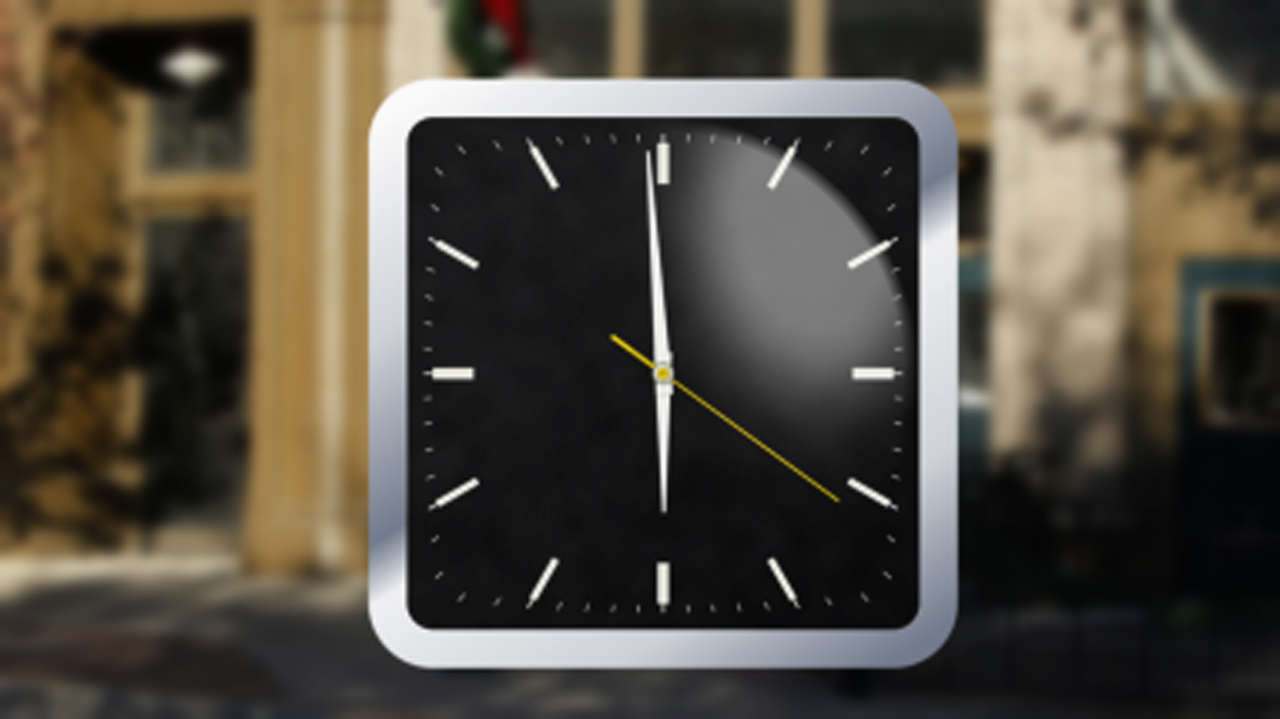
5:59:21
